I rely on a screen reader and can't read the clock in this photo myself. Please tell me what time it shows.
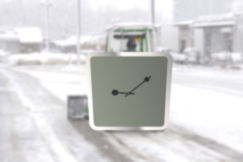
9:08
